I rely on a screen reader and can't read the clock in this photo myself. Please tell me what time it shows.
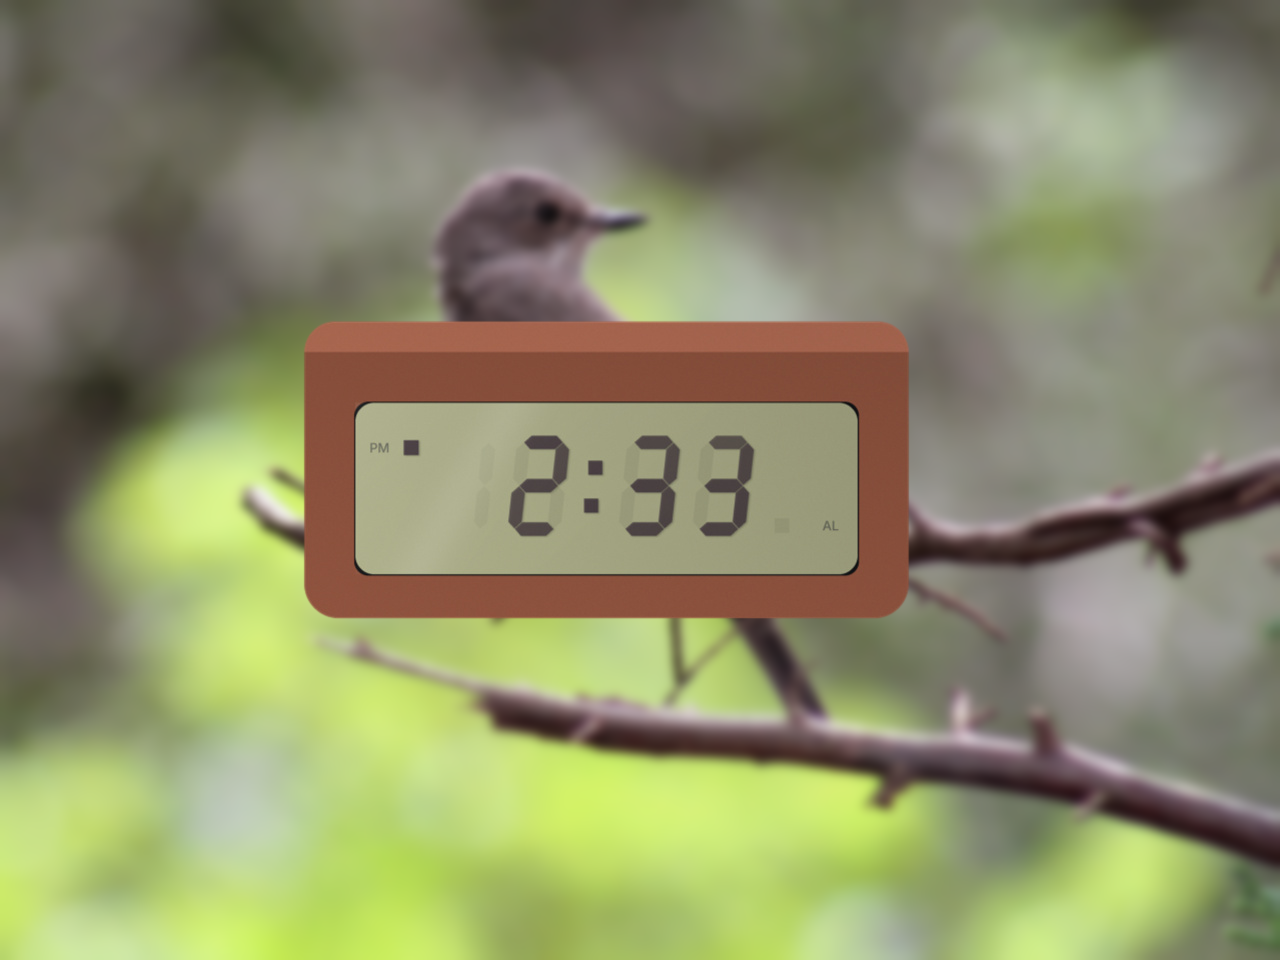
2:33
